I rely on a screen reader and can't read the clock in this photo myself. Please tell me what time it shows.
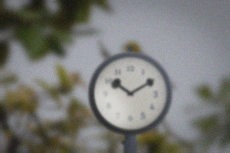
10:10
